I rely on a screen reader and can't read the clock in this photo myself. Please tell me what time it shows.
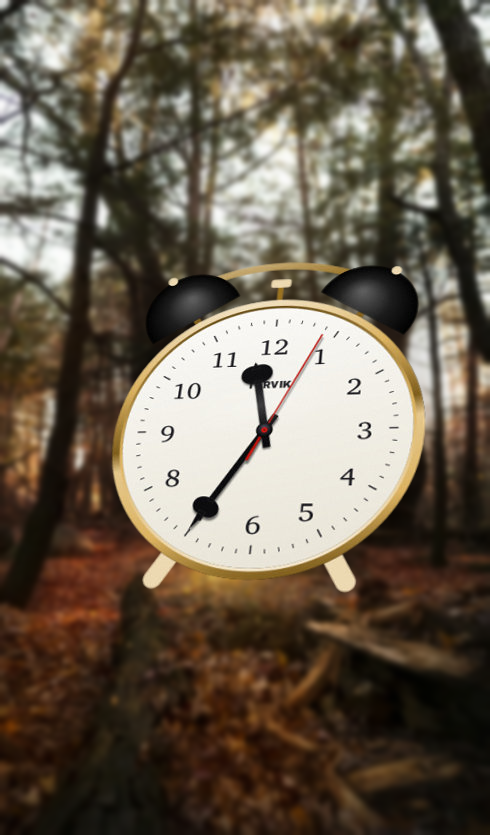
11:35:04
